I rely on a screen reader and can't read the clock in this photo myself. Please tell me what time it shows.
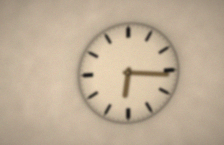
6:16
